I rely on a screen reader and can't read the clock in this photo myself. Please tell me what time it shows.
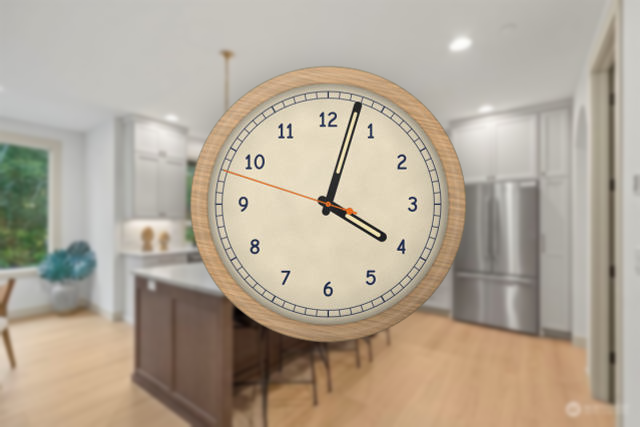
4:02:48
